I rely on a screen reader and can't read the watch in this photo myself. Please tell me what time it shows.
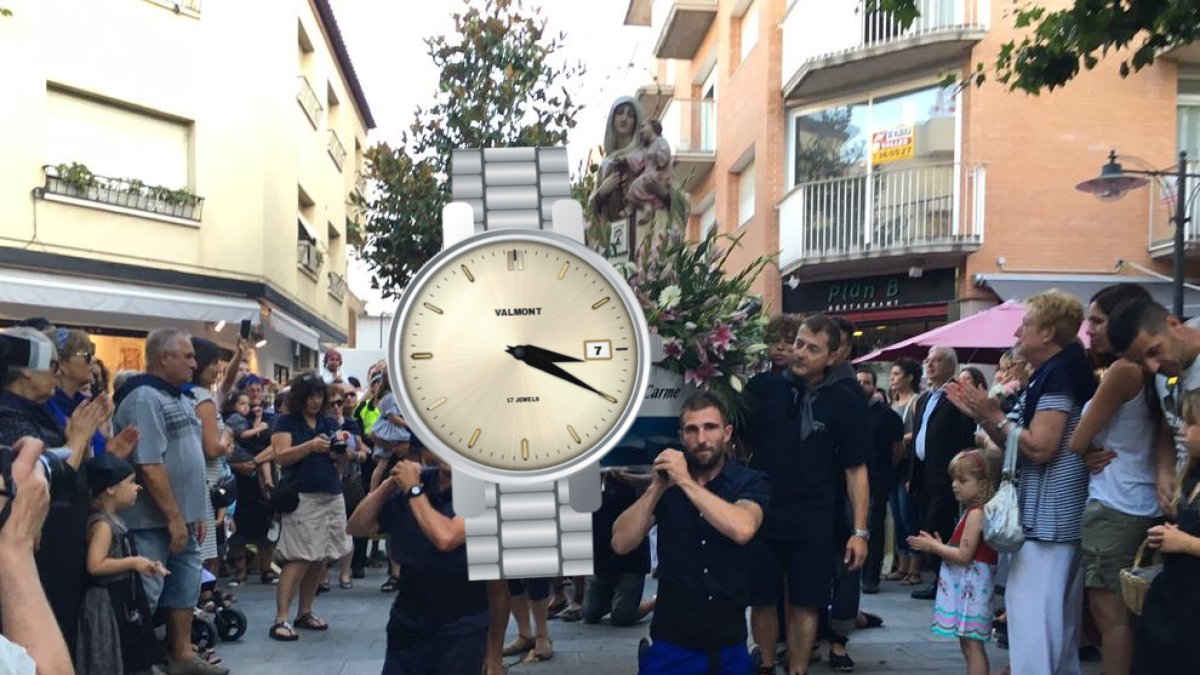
3:20
